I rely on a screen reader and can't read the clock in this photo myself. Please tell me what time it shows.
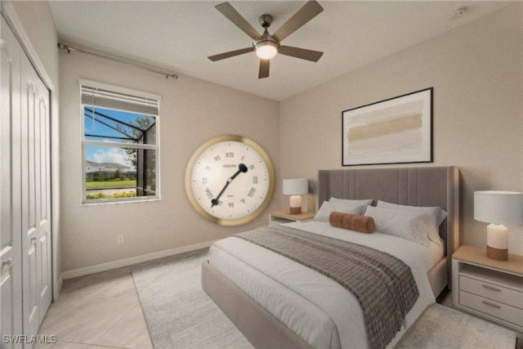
1:36
